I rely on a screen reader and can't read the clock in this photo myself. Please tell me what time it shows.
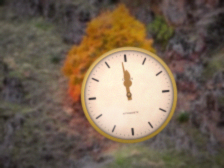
11:59
